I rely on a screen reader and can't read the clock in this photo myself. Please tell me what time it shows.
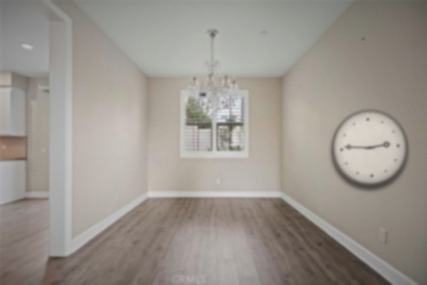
2:46
